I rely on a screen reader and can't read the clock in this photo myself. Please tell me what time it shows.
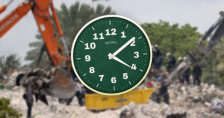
4:09
